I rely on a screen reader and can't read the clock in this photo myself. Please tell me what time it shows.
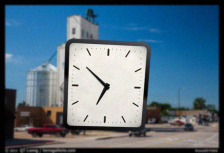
6:52
